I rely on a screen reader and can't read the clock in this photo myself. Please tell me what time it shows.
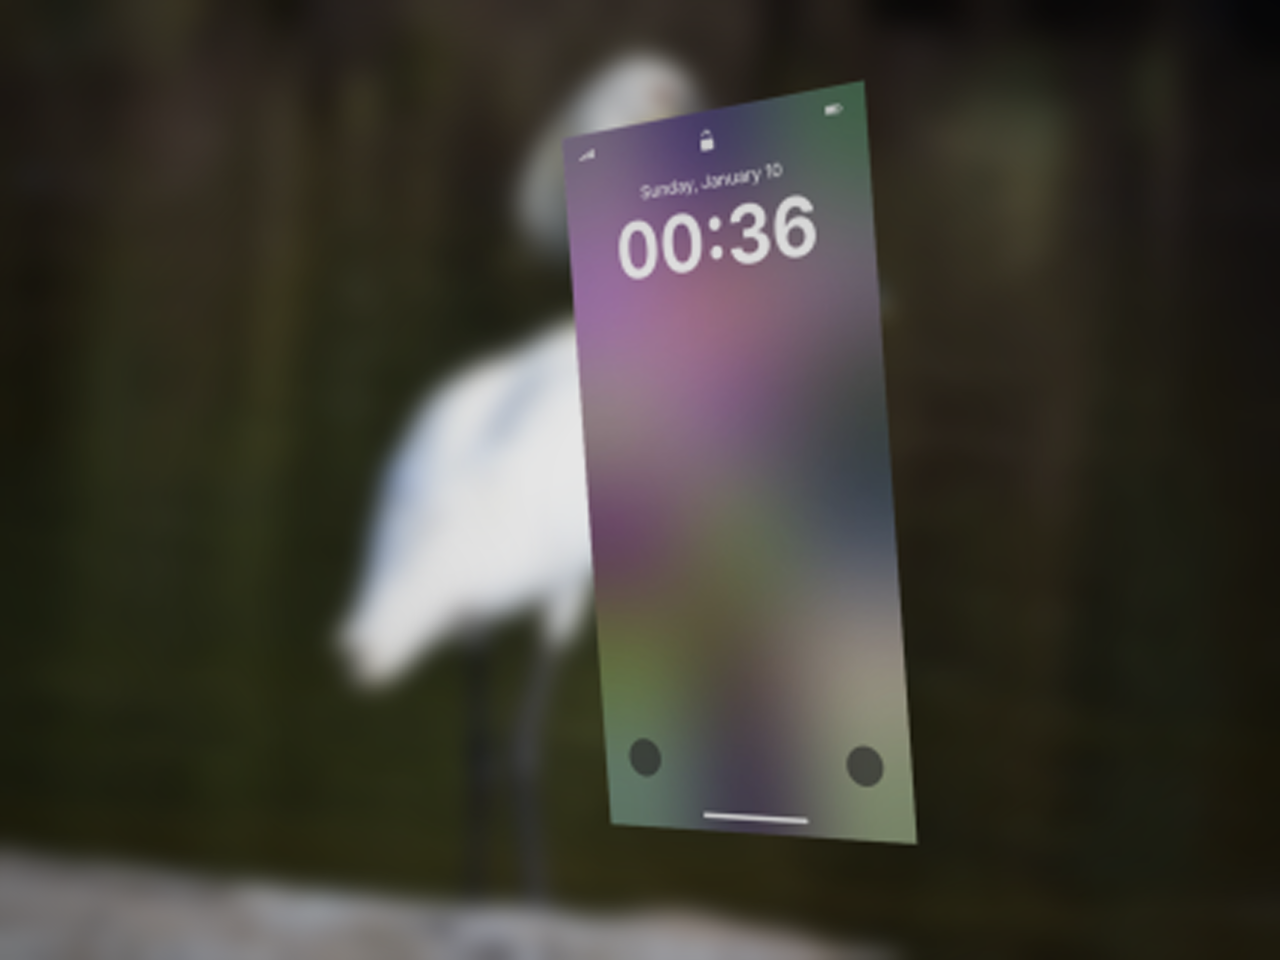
0:36
